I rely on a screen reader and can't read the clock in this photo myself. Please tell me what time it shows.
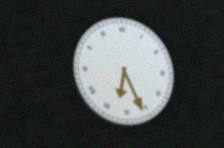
6:26
